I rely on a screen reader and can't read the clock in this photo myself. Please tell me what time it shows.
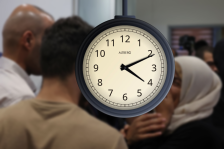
4:11
